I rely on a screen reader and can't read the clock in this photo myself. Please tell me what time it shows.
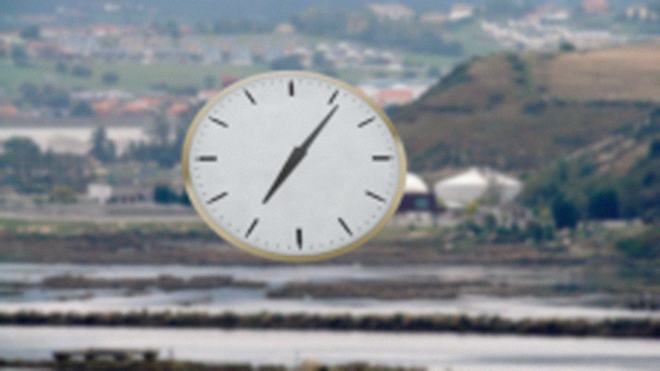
7:06
